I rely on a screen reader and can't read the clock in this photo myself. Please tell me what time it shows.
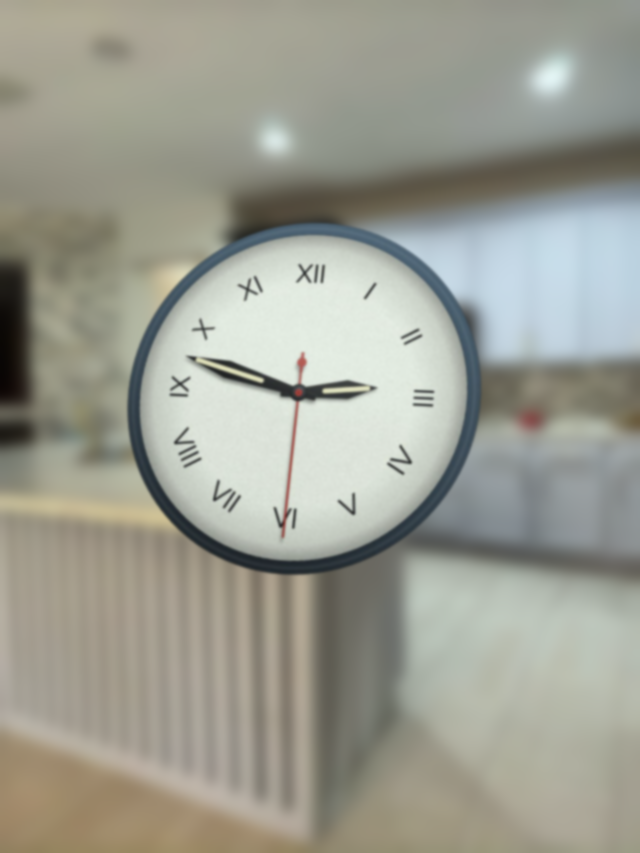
2:47:30
